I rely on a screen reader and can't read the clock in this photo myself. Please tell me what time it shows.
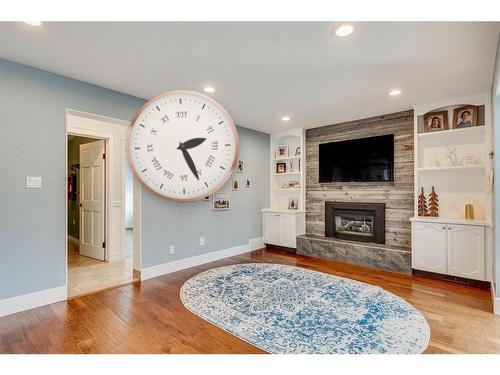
2:26
